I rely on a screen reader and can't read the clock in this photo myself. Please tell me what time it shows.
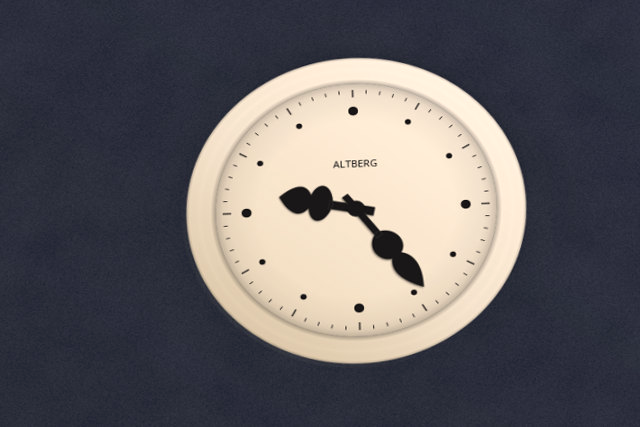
9:24
